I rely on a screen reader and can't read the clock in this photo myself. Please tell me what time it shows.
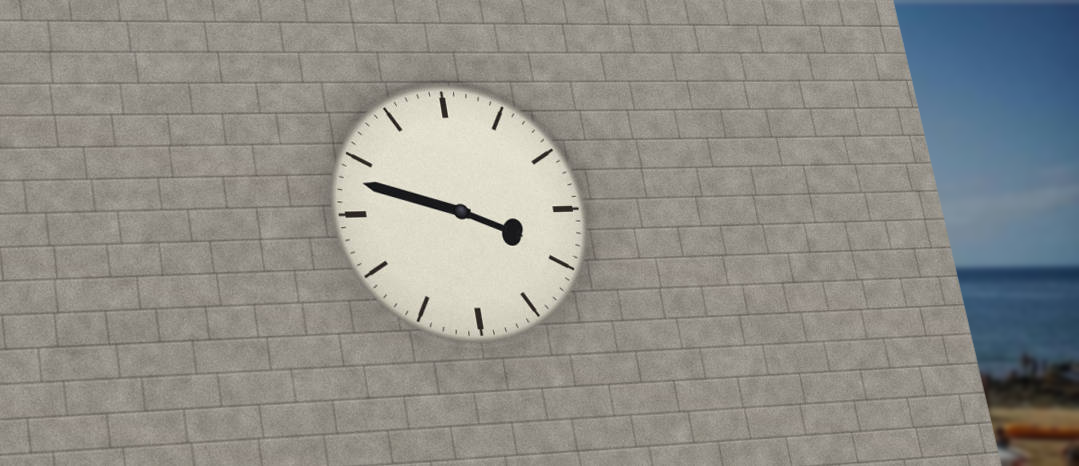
3:48
